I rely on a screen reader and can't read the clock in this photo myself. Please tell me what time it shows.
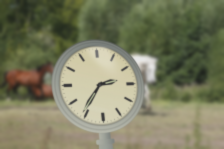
2:36
